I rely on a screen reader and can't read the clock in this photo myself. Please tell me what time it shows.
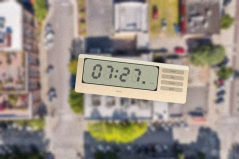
7:27
